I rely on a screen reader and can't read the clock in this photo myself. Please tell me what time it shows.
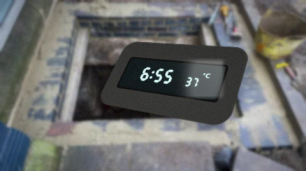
6:55
